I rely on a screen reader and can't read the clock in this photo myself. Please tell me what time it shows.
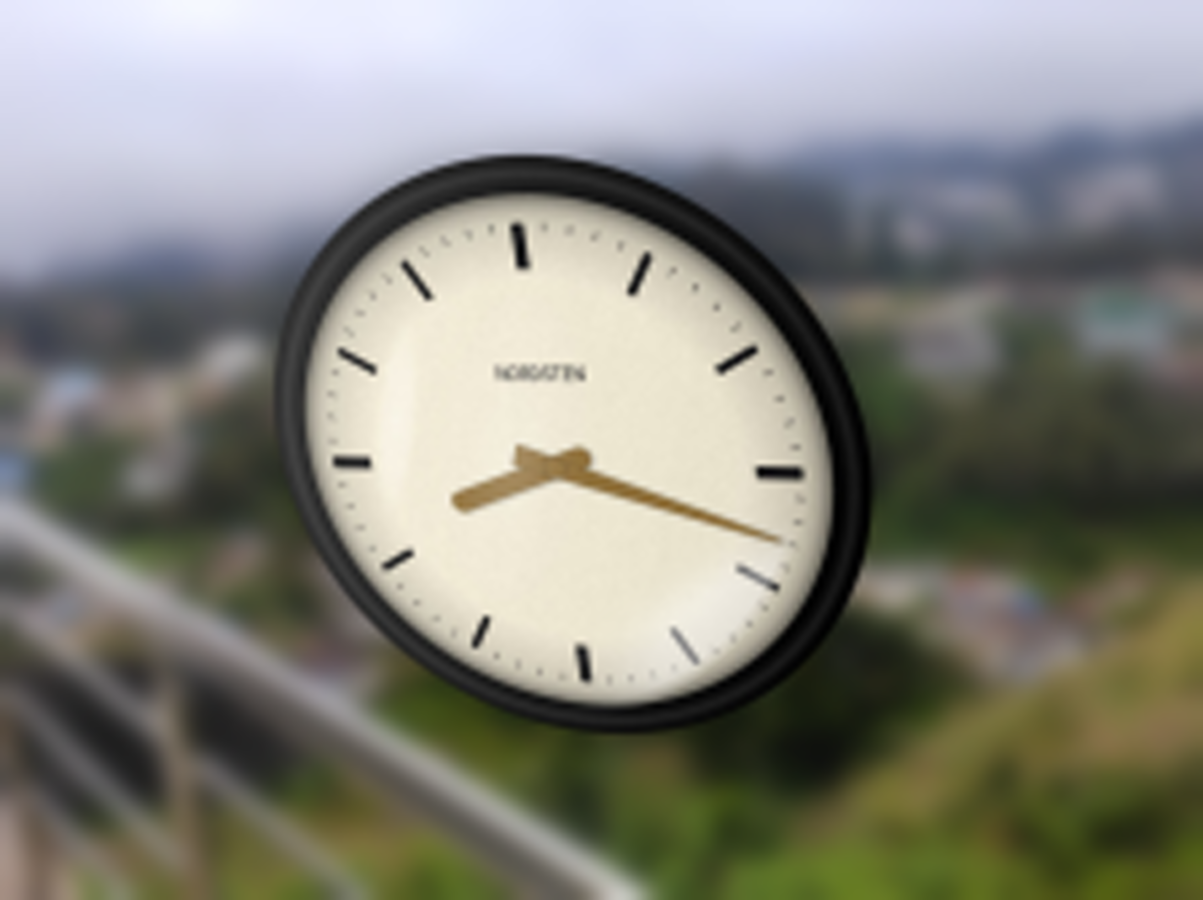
8:18
